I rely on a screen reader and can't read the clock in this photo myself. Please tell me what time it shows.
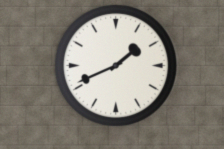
1:41
